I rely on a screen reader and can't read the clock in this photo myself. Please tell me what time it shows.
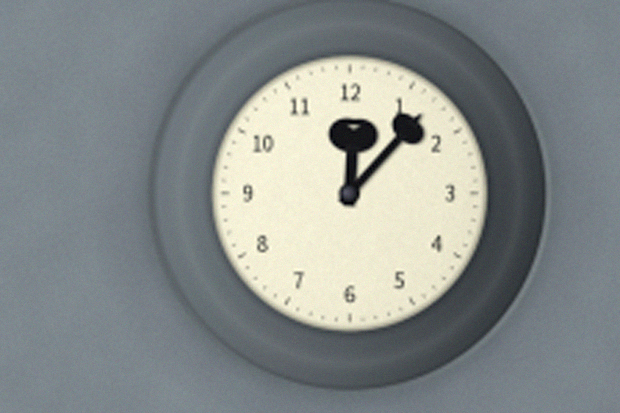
12:07
